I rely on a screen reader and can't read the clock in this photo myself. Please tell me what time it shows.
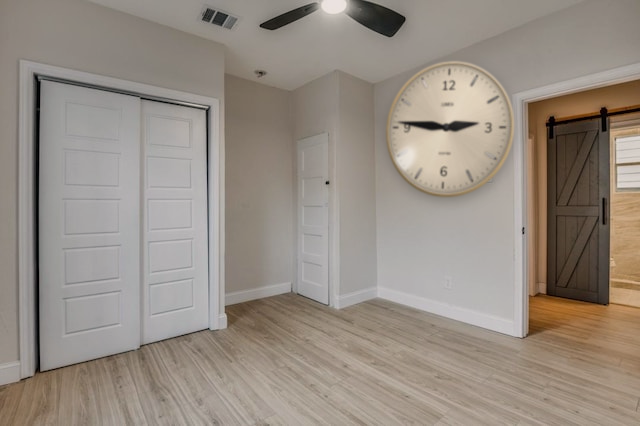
2:46
